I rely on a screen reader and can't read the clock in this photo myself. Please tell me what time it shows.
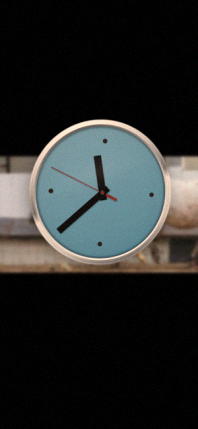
11:37:49
